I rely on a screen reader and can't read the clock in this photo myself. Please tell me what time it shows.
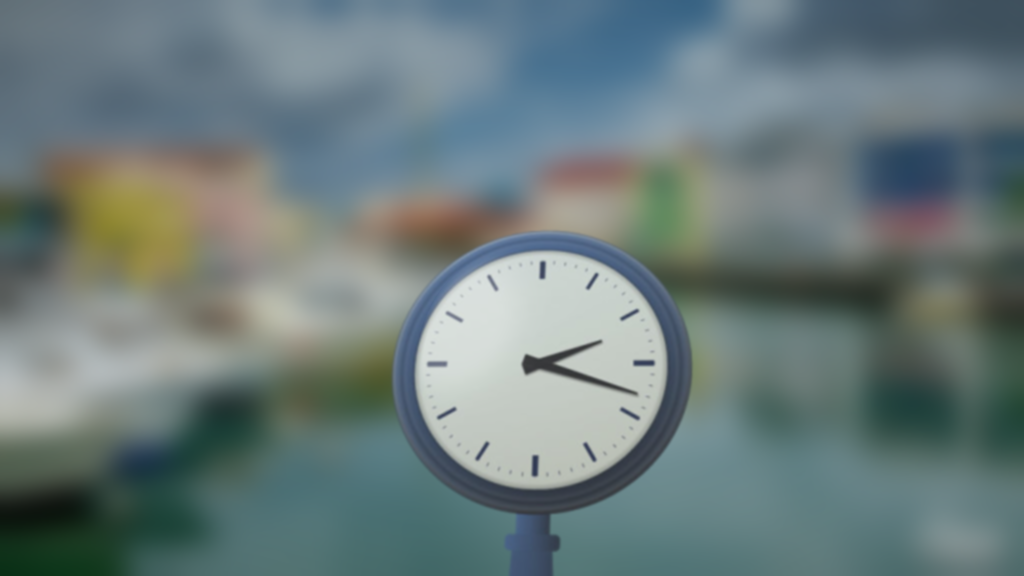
2:18
